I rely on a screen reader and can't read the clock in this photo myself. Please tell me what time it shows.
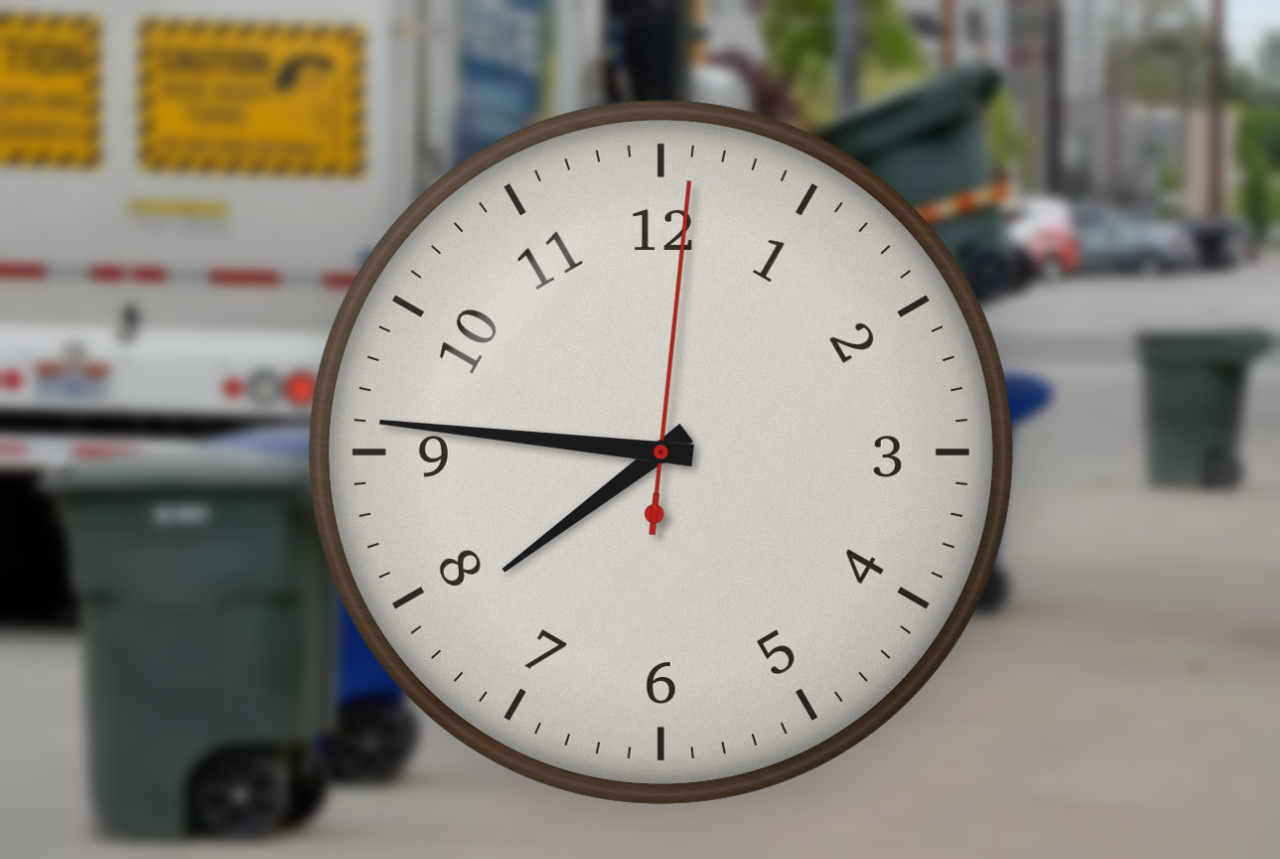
7:46:01
